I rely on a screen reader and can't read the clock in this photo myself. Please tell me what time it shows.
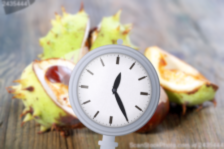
12:25
